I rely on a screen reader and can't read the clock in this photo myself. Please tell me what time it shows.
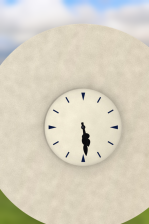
5:29
